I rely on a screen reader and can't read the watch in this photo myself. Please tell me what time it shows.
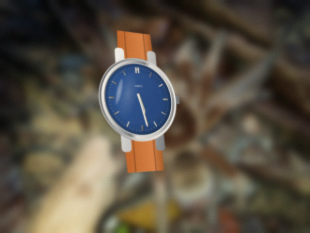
5:28
